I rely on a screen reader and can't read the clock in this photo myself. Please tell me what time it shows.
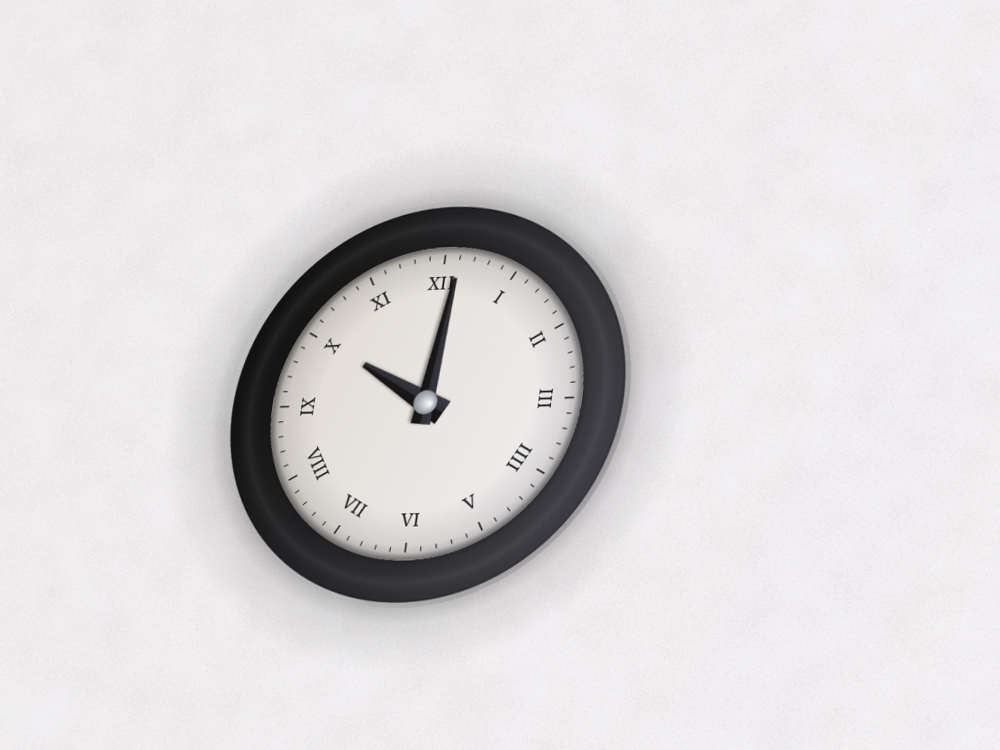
10:01
